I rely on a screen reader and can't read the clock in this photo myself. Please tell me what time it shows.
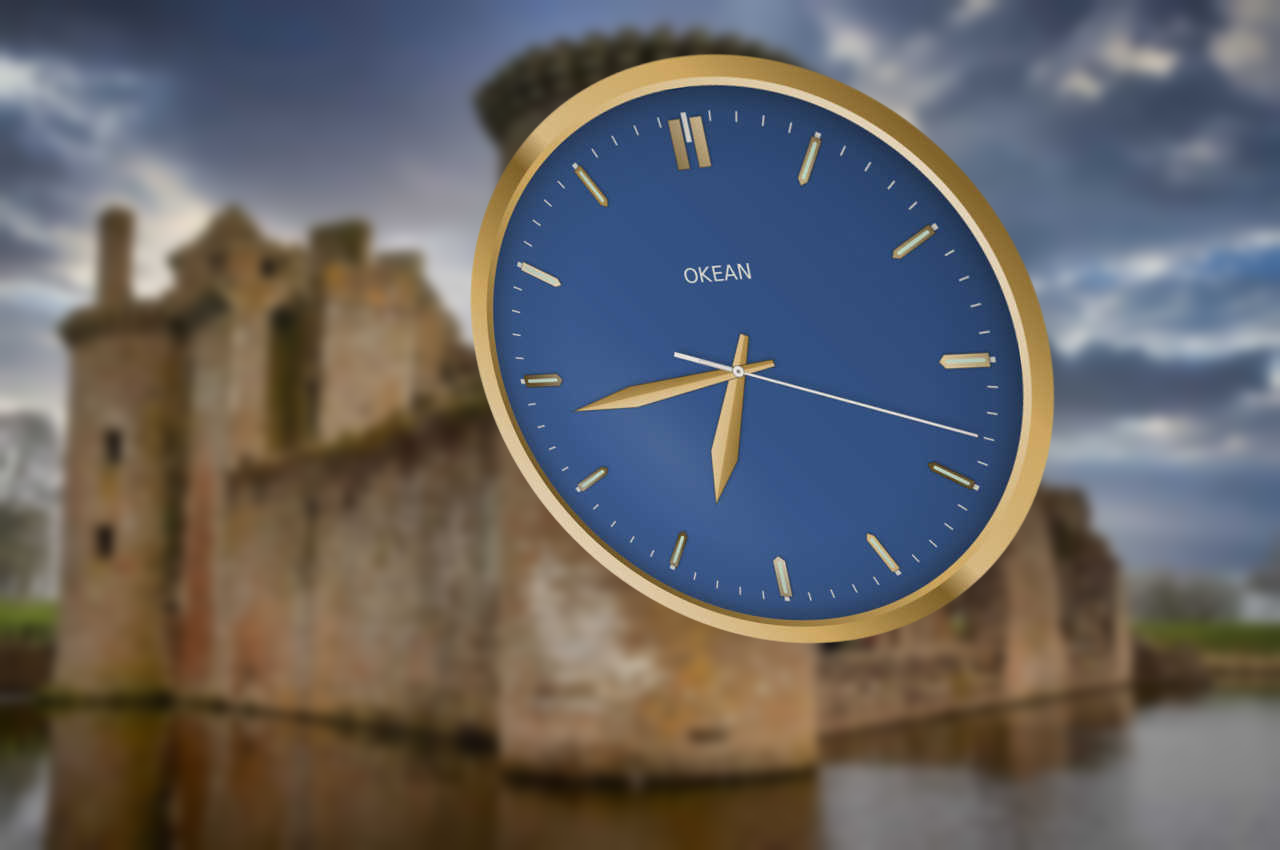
6:43:18
